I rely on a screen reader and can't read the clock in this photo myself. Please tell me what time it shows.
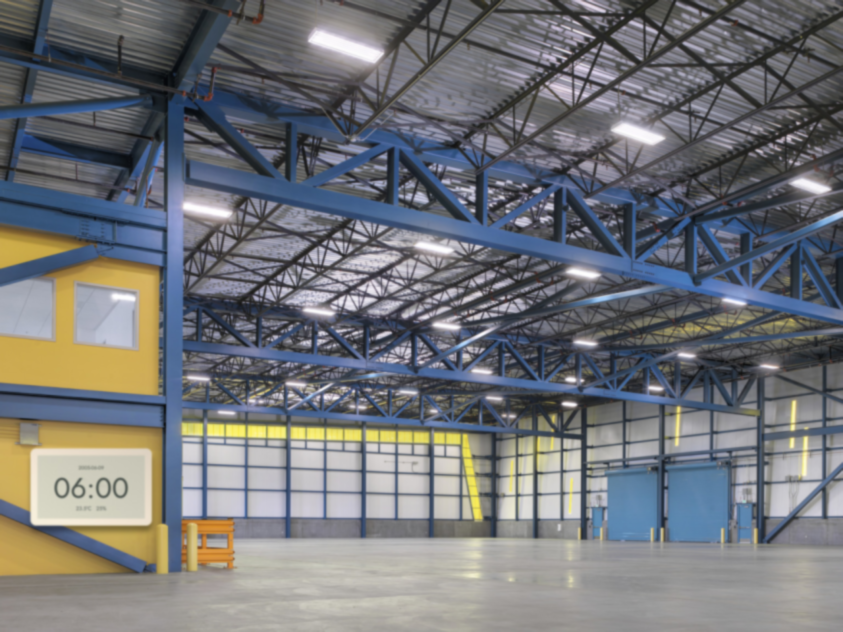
6:00
